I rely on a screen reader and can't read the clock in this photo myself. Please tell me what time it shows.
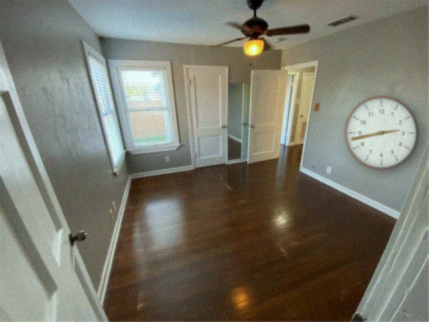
2:43
